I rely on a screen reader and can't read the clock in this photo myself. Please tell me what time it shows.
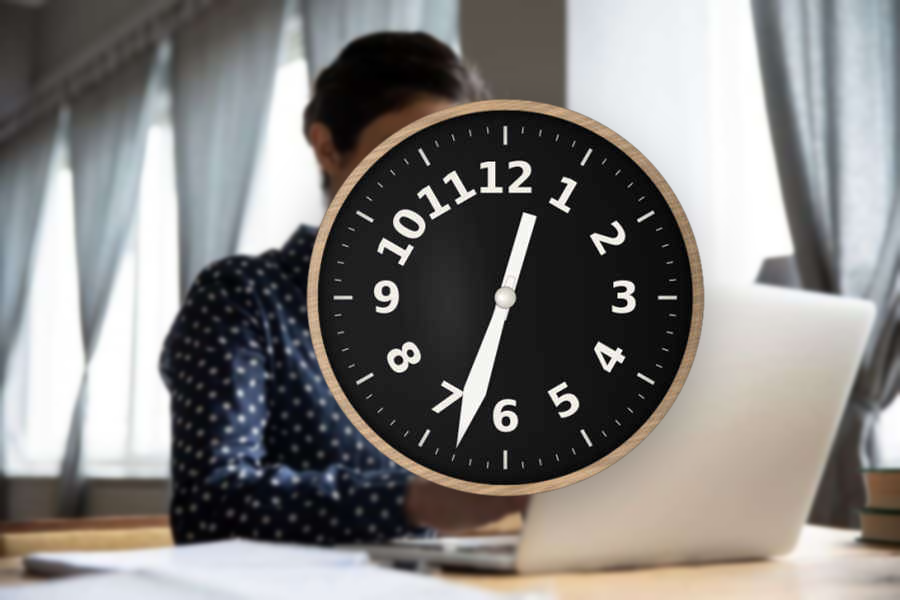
12:33
